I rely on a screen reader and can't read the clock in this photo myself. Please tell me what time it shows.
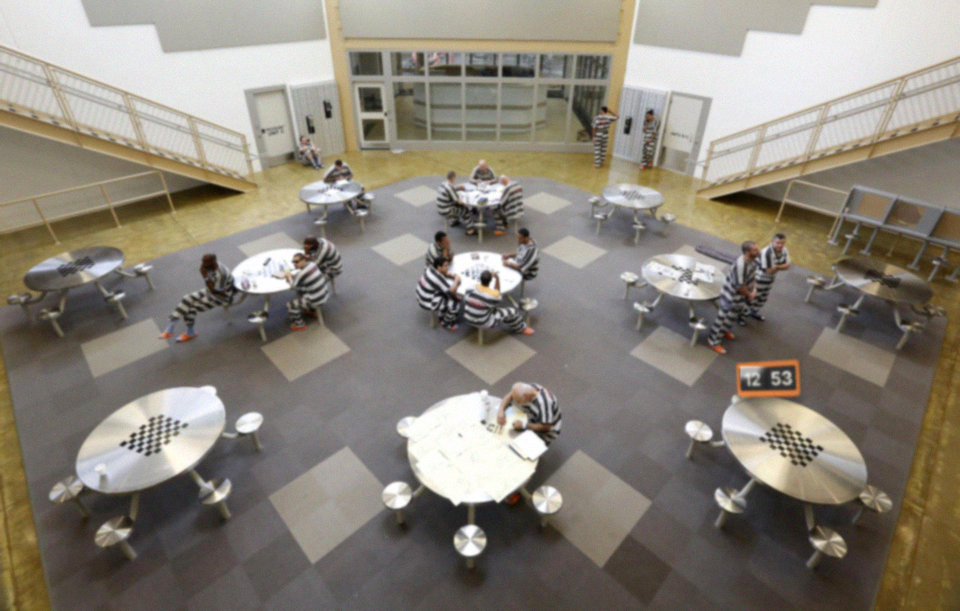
12:53
